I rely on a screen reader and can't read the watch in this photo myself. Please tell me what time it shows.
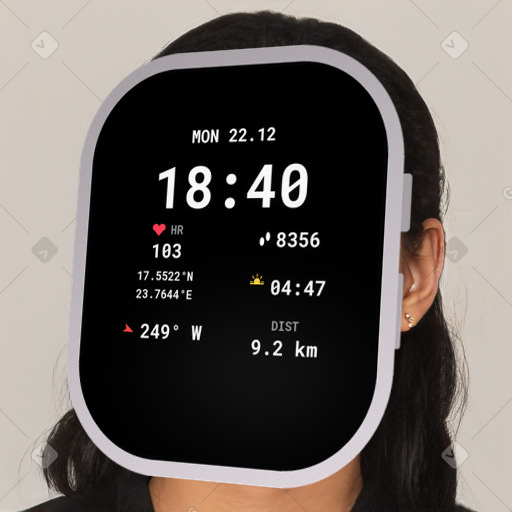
18:40
